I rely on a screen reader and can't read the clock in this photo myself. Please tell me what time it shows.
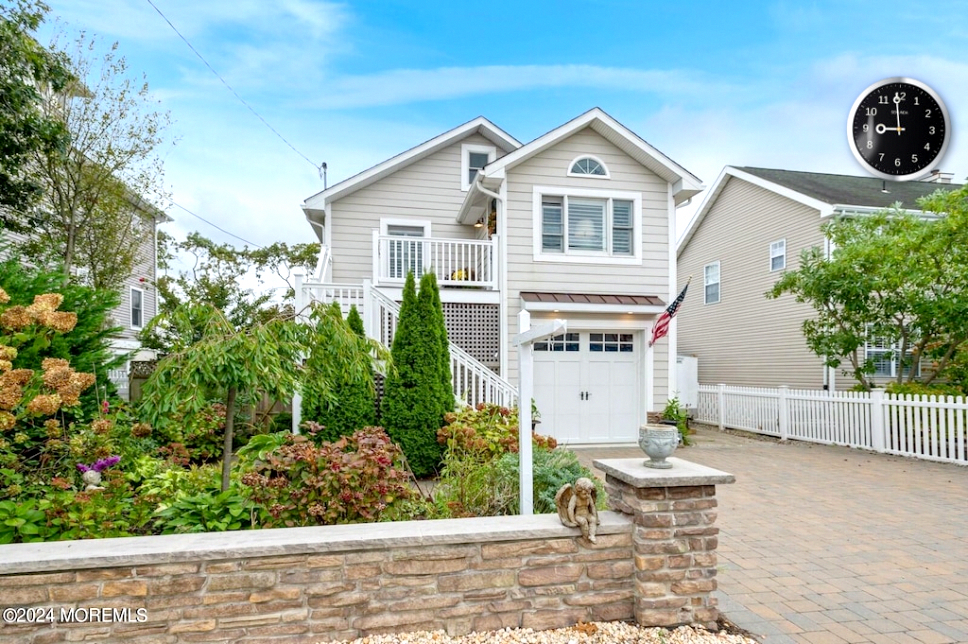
8:59
